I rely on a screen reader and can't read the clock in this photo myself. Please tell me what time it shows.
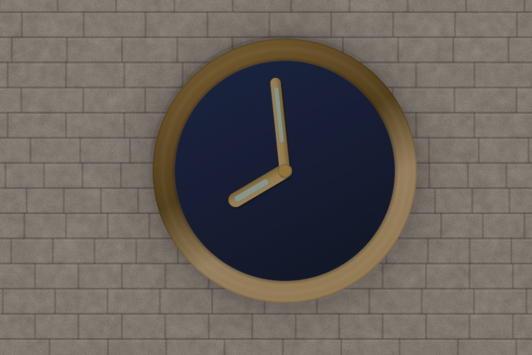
7:59
